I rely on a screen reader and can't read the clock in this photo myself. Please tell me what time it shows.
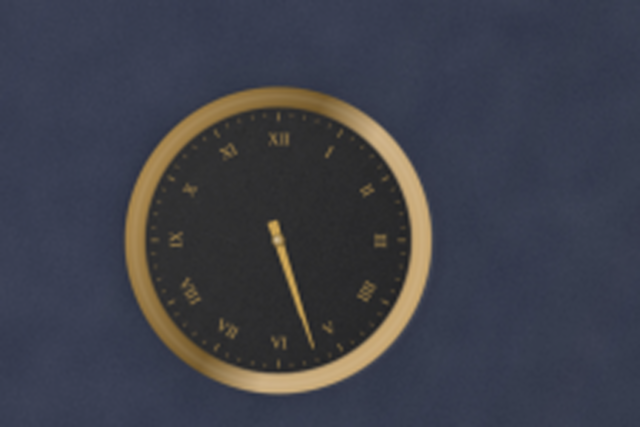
5:27
